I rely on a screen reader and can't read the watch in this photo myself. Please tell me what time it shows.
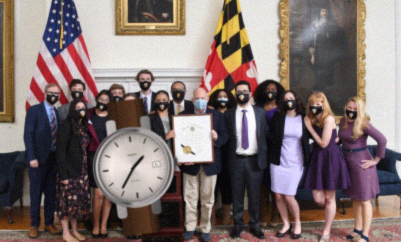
1:36
